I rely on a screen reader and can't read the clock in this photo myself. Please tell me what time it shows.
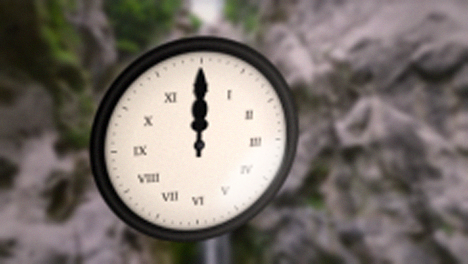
12:00
